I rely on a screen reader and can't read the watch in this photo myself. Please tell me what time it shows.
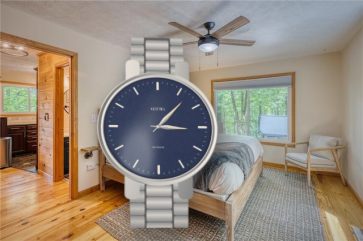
3:07
